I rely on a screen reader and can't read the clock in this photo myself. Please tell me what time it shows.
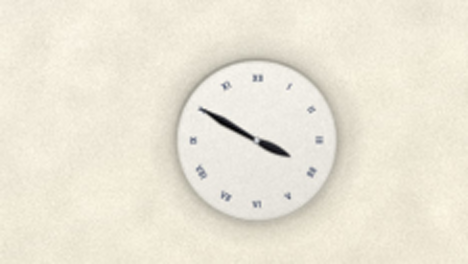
3:50
